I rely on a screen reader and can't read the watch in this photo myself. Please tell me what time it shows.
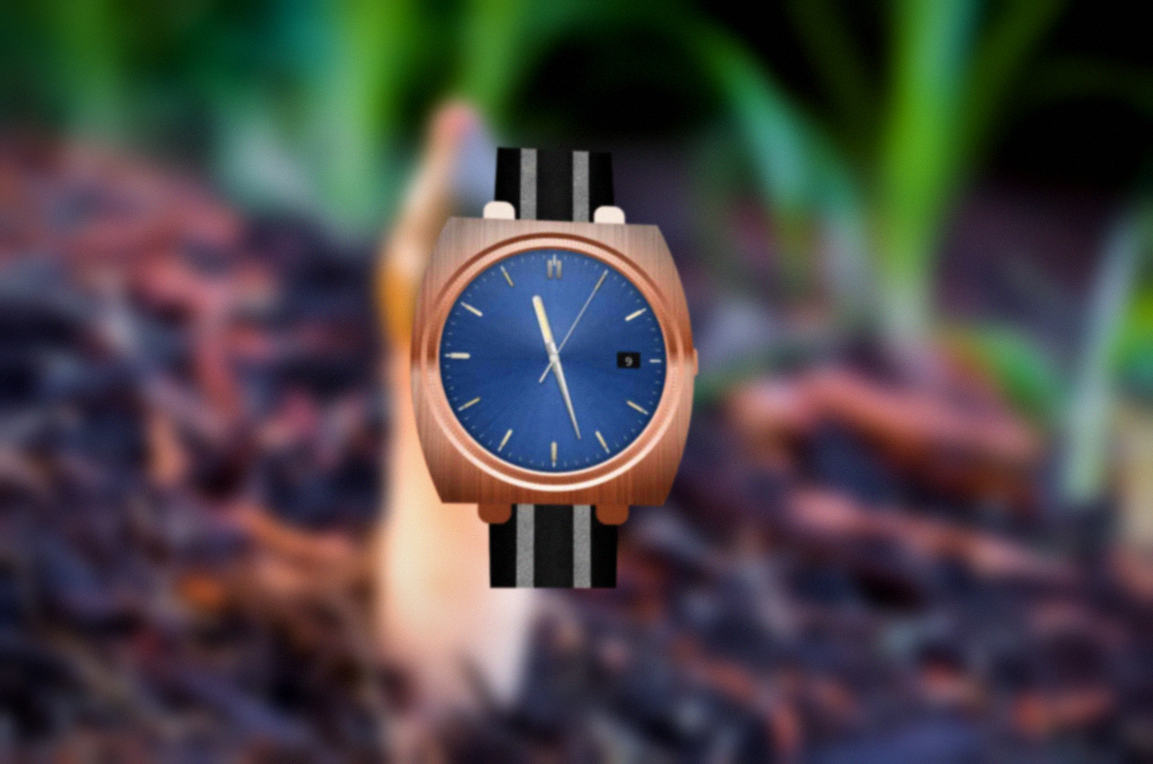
11:27:05
